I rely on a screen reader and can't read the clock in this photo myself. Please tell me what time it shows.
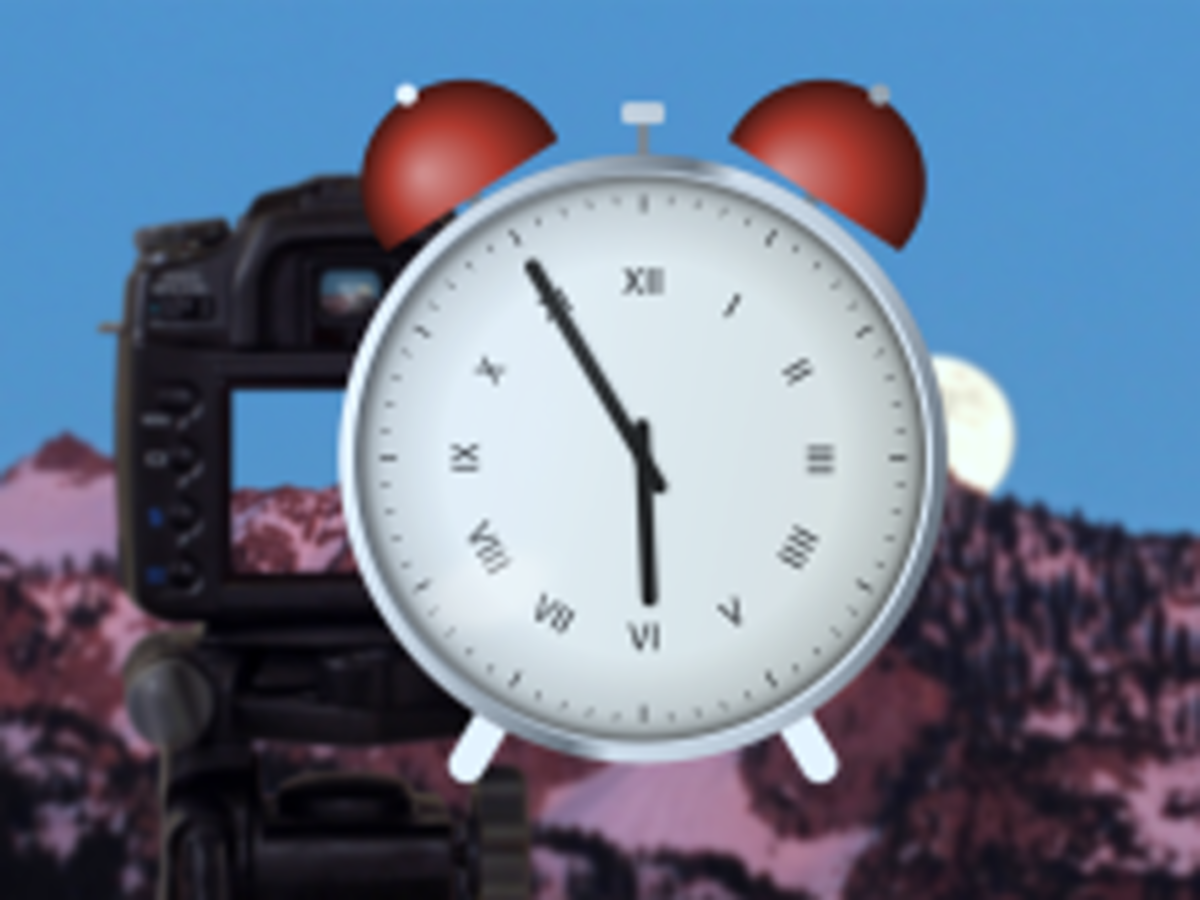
5:55
